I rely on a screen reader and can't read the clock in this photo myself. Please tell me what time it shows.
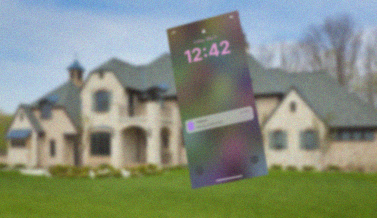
12:42
